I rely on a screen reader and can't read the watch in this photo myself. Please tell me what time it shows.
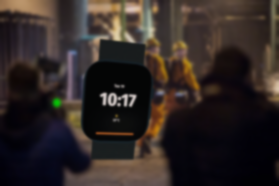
10:17
